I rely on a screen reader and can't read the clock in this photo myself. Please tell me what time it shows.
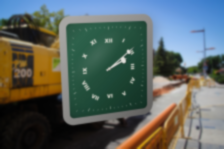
2:09
